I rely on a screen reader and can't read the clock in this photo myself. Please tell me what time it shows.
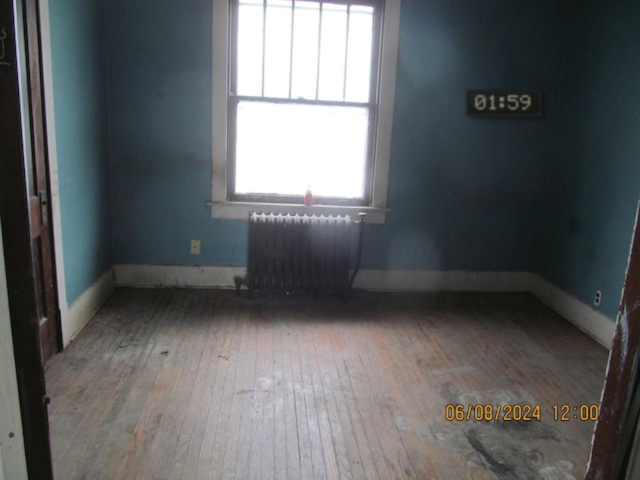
1:59
